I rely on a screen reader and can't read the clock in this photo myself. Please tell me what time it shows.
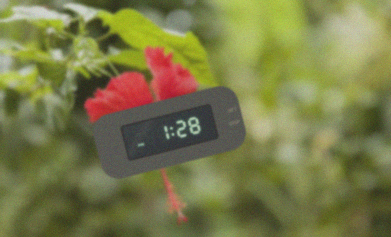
1:28
